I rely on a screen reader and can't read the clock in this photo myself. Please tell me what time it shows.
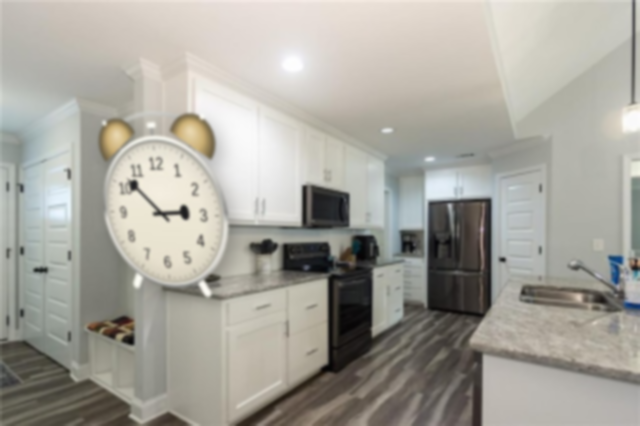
2:52
